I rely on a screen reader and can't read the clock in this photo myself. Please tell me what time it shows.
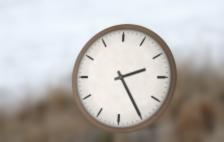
2:25
